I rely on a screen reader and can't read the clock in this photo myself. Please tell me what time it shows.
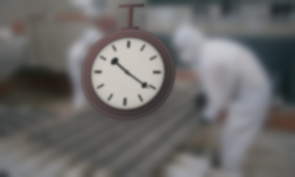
10:21
